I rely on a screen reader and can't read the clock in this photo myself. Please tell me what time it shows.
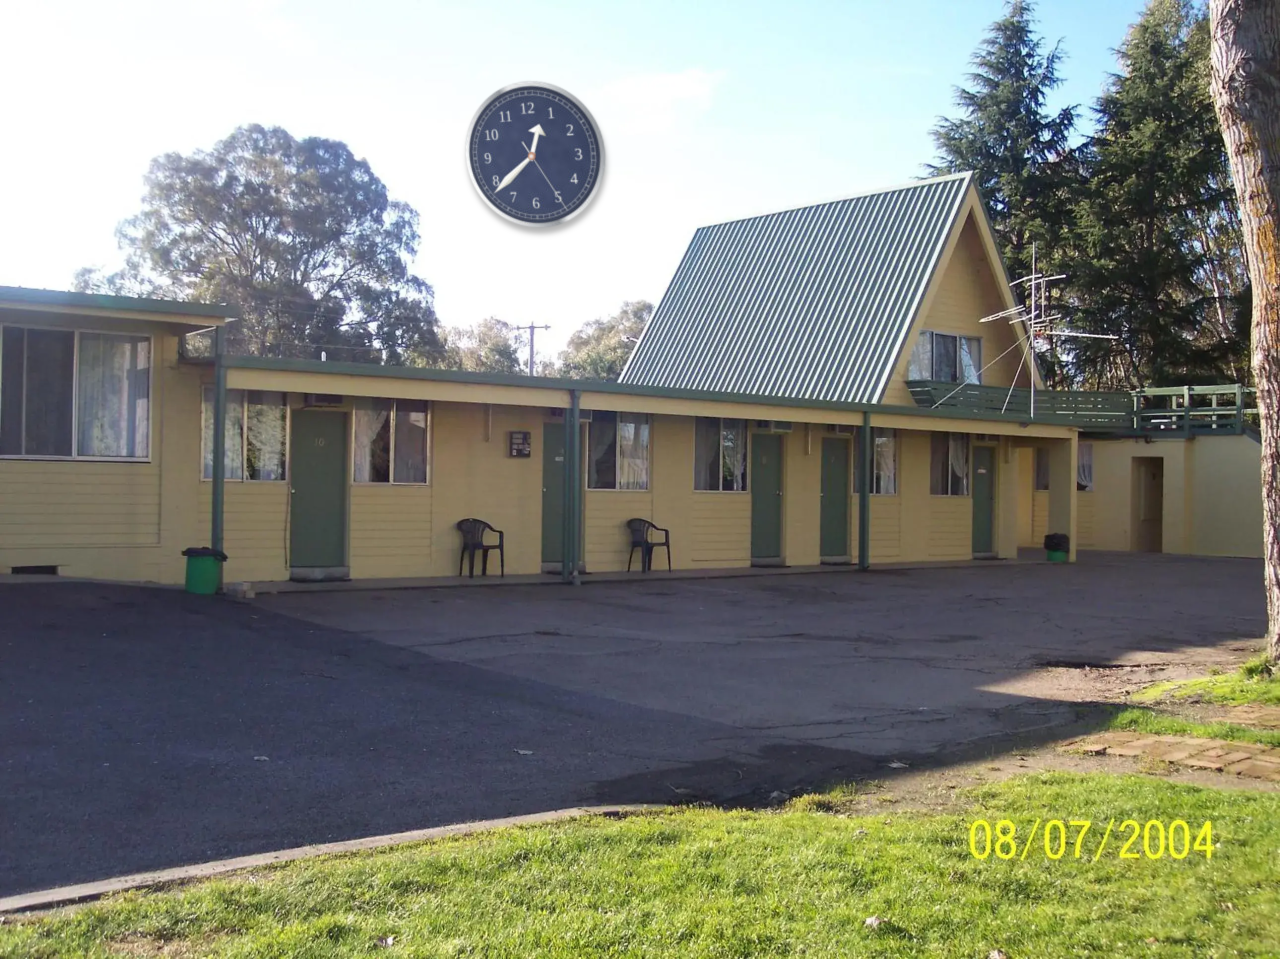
12:38:25
